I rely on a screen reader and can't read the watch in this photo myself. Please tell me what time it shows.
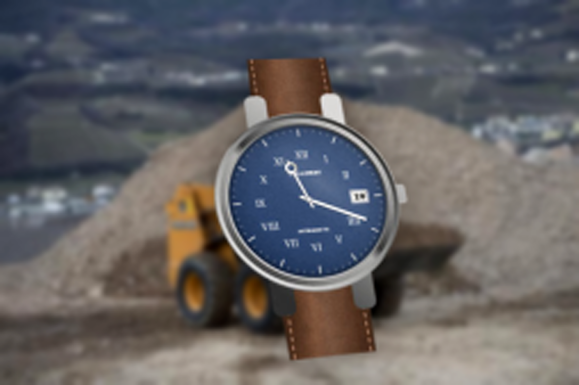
11:19
